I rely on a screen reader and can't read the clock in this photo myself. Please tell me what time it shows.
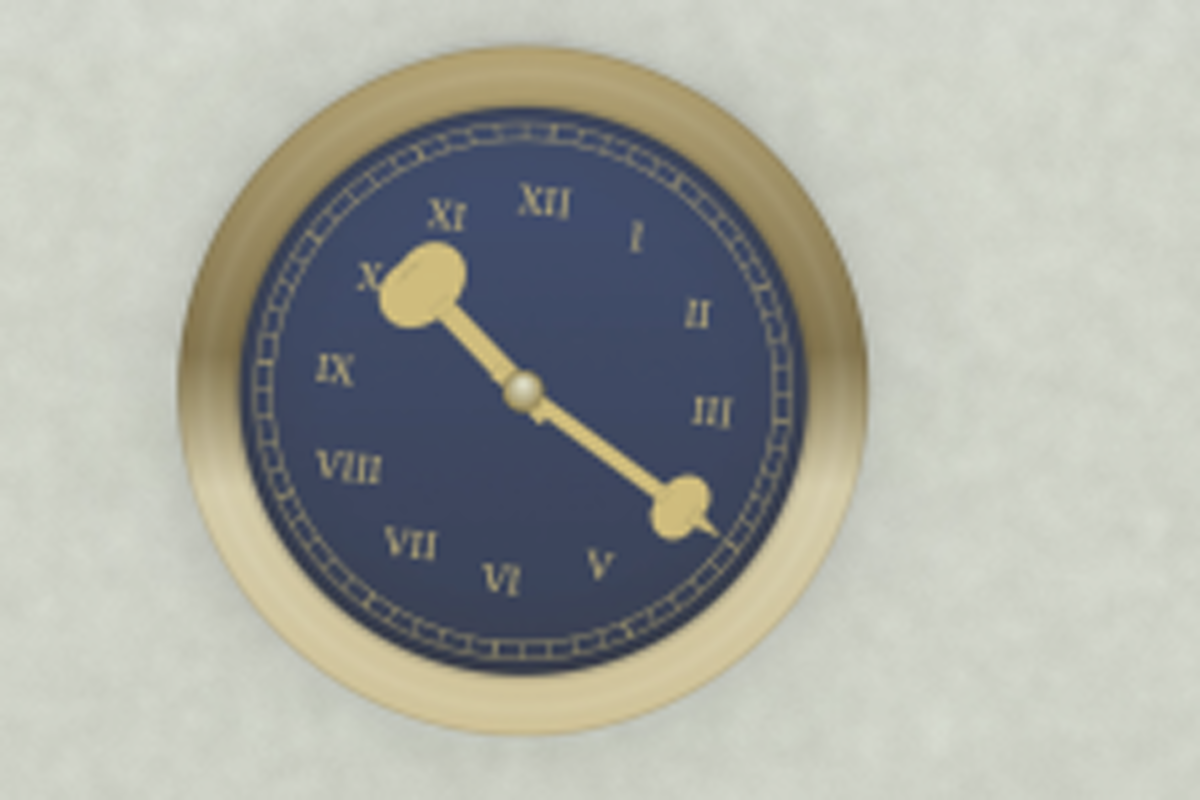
10:20
